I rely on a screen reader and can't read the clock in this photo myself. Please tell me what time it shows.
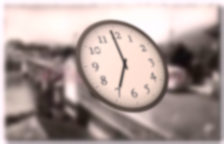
6:59
